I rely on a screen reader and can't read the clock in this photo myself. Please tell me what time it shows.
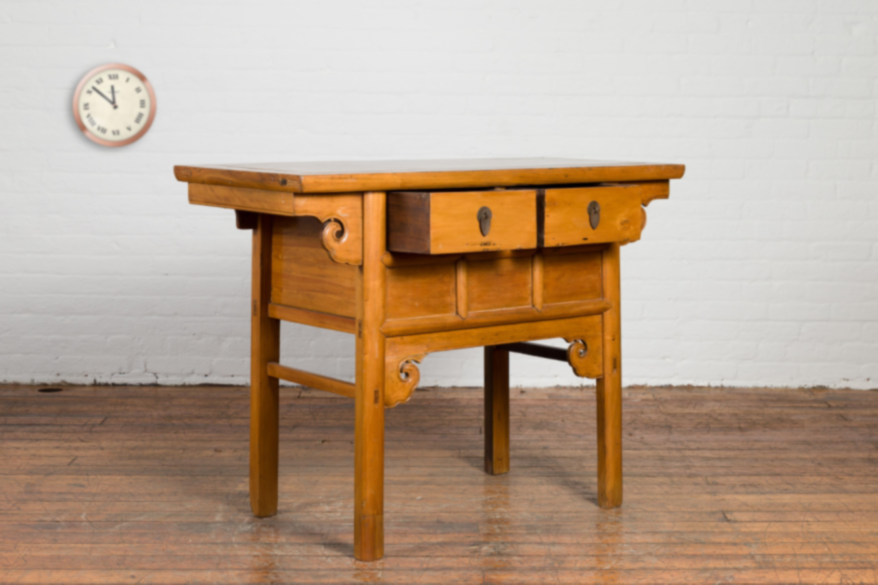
11:52
